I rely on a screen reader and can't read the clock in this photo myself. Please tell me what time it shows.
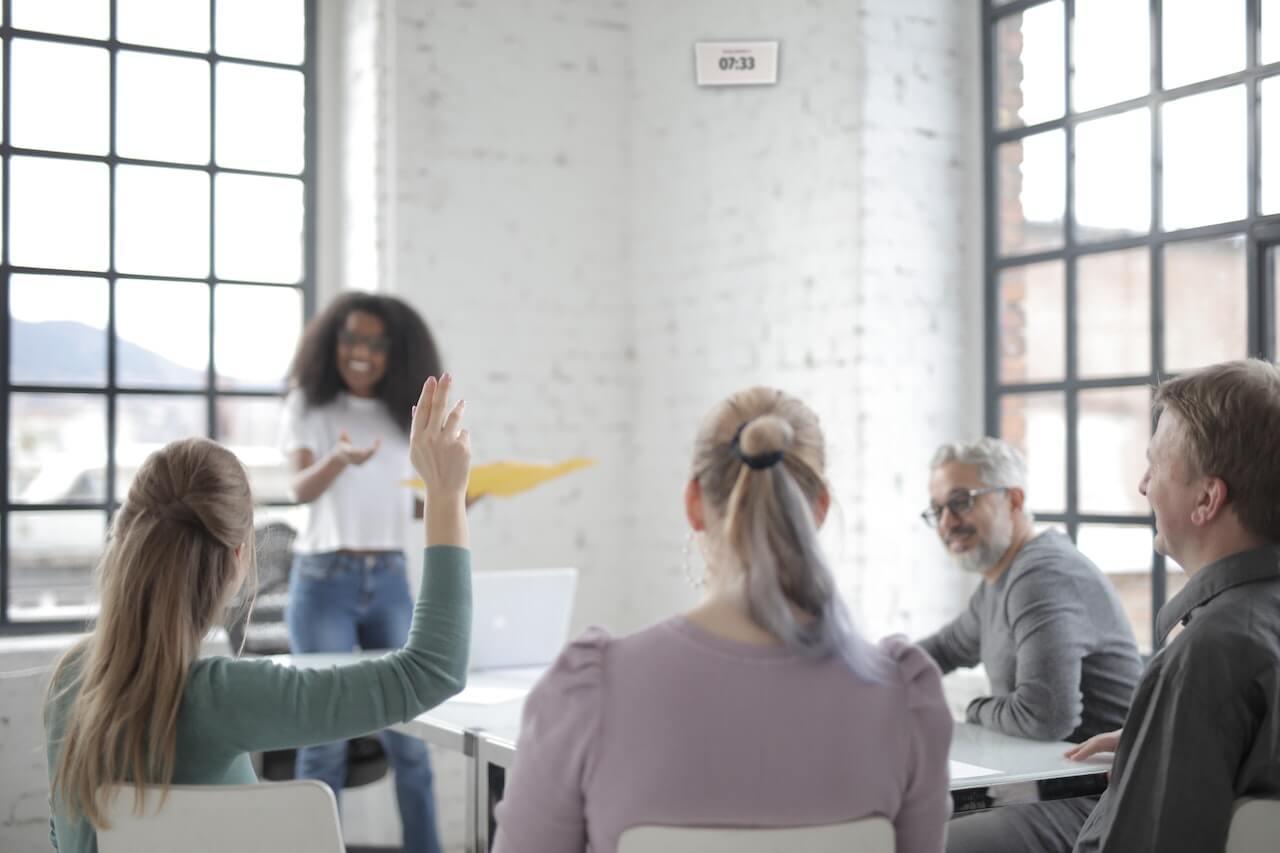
7:33
